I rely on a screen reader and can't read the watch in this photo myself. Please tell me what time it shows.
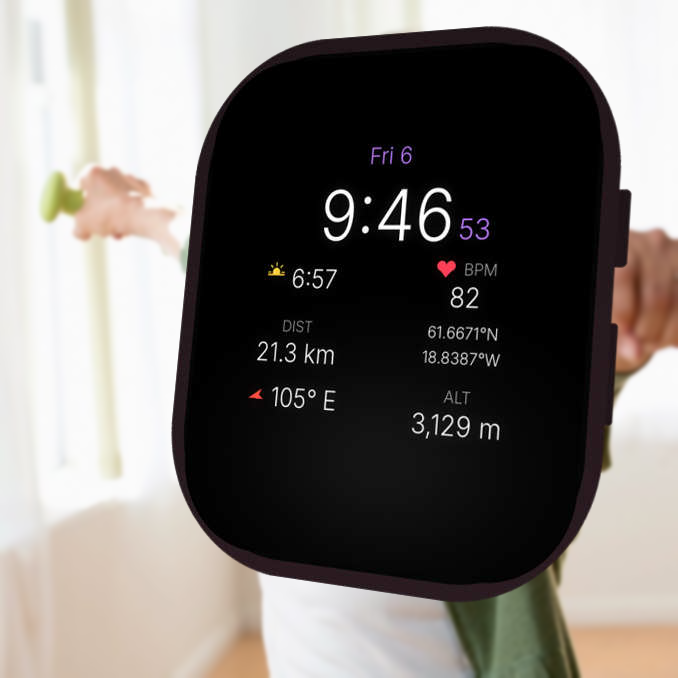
9:46:53
